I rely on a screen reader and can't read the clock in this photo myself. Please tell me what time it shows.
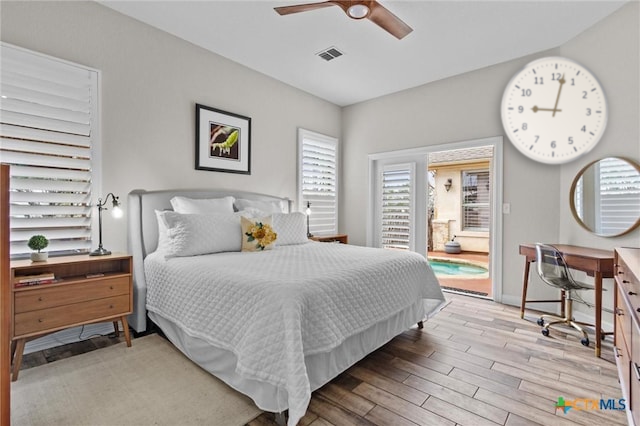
9:02
